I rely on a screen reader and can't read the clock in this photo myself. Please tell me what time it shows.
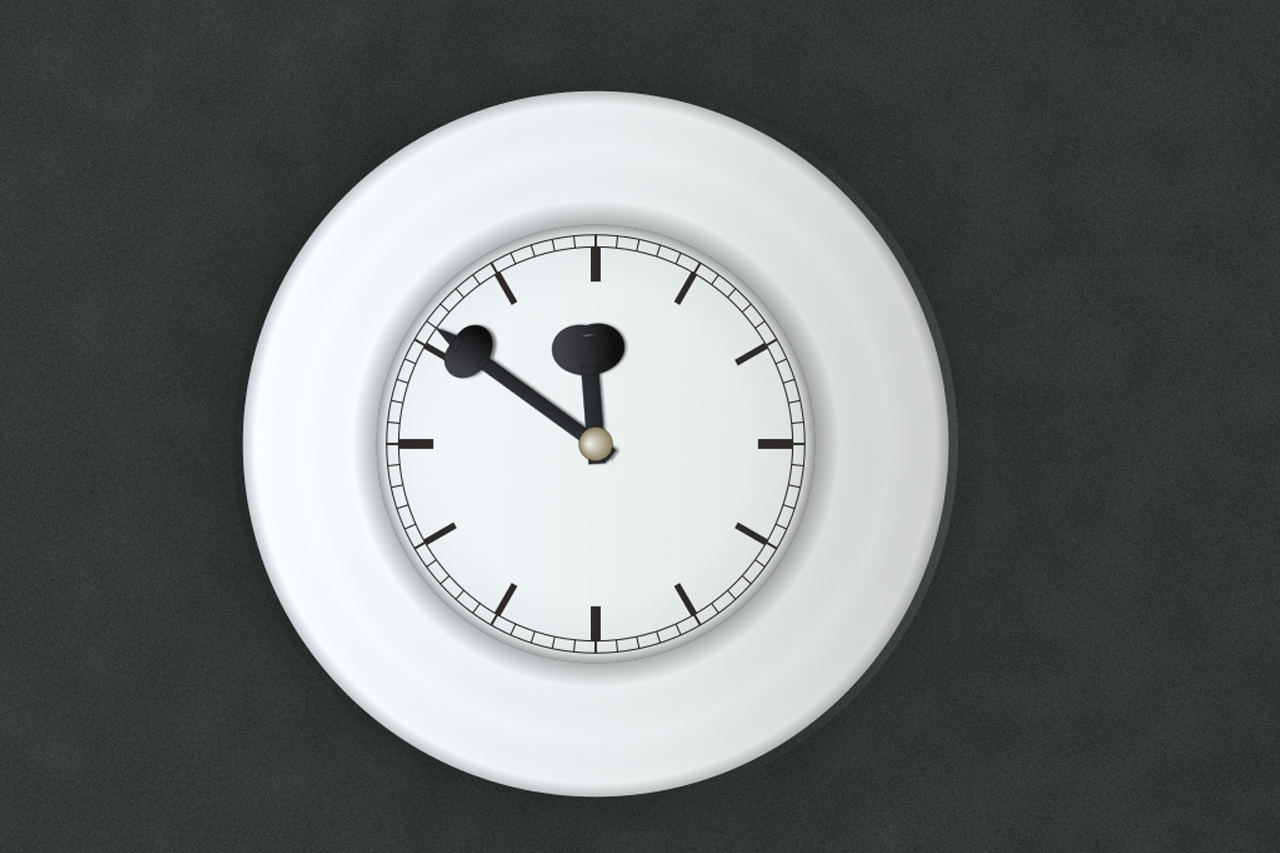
11:51
